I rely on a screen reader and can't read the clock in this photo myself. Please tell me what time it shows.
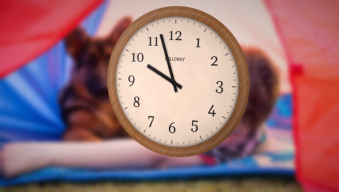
9:57
